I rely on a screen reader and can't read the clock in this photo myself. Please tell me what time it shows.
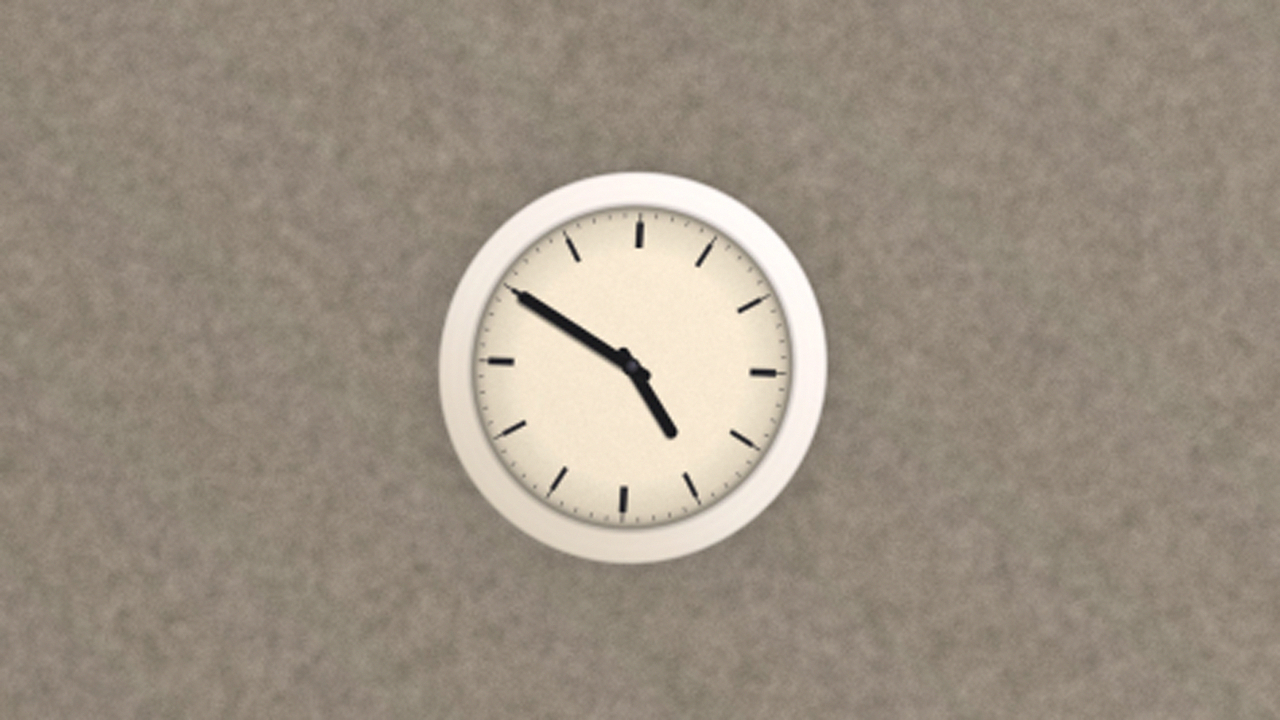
4:50
